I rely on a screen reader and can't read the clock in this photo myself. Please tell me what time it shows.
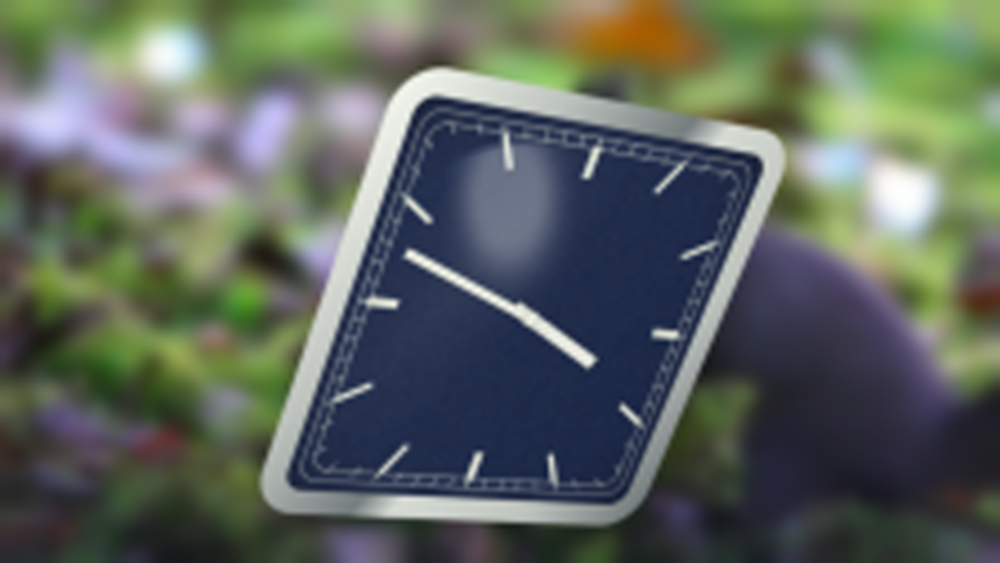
3:48
